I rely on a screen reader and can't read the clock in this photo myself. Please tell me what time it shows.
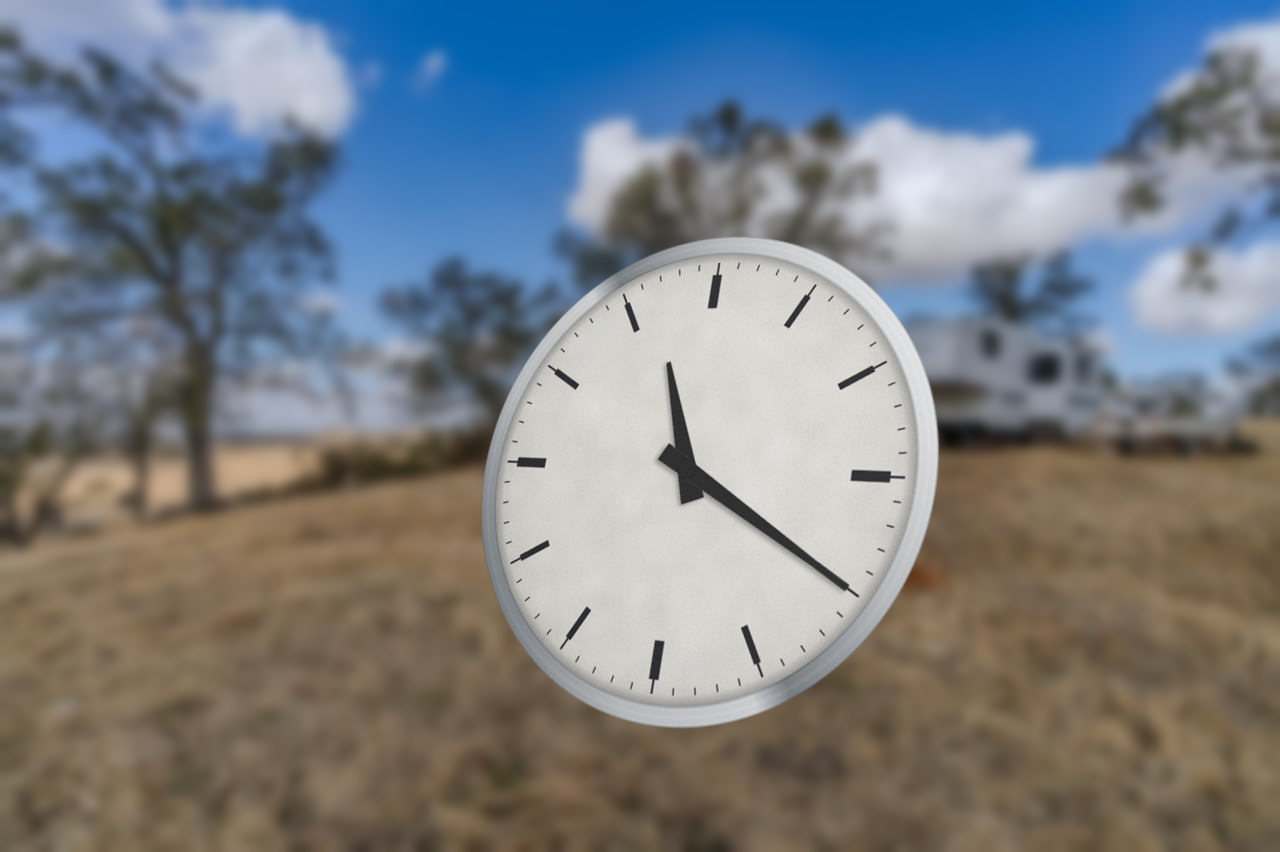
11:20
